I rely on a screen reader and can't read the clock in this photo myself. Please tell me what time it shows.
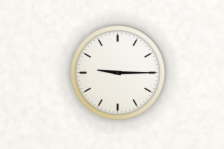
9:15
